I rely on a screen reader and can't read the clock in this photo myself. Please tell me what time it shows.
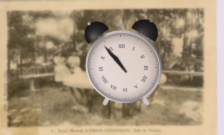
10:54
